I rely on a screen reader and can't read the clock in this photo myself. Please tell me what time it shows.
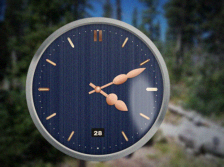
4:11
